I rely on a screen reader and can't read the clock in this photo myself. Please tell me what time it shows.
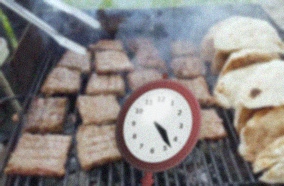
4:23
